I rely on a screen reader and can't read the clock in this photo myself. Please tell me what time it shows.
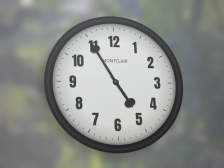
4:55
